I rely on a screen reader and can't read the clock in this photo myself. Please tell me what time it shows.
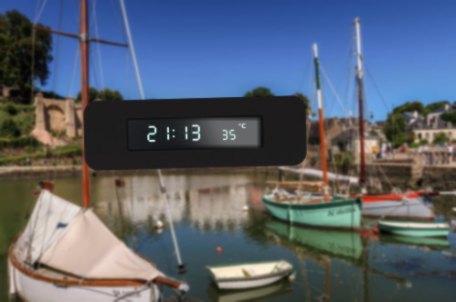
21:13
